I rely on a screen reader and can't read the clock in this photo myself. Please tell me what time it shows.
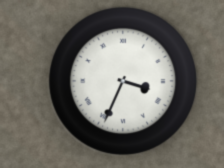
3:34
